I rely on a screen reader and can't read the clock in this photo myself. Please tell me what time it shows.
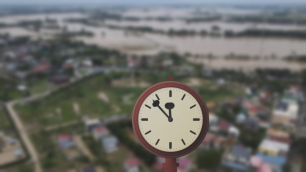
11:53
